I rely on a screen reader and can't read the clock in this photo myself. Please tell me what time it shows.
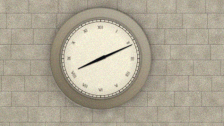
8:11
